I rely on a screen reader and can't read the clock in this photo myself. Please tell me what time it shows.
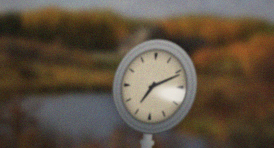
7:11
